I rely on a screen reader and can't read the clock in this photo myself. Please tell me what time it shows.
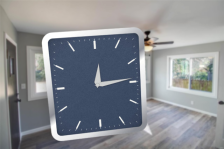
12:14
